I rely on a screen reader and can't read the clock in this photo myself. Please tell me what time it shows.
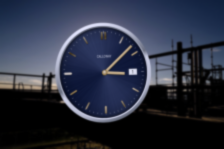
3:08
